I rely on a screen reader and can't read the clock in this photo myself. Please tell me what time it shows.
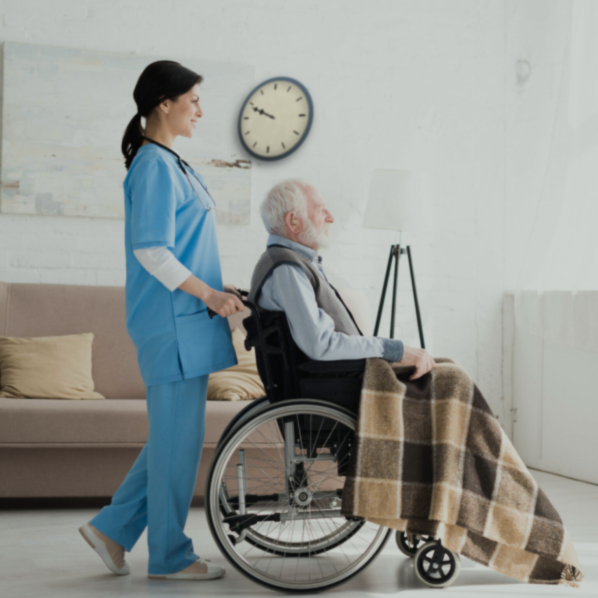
9:49
